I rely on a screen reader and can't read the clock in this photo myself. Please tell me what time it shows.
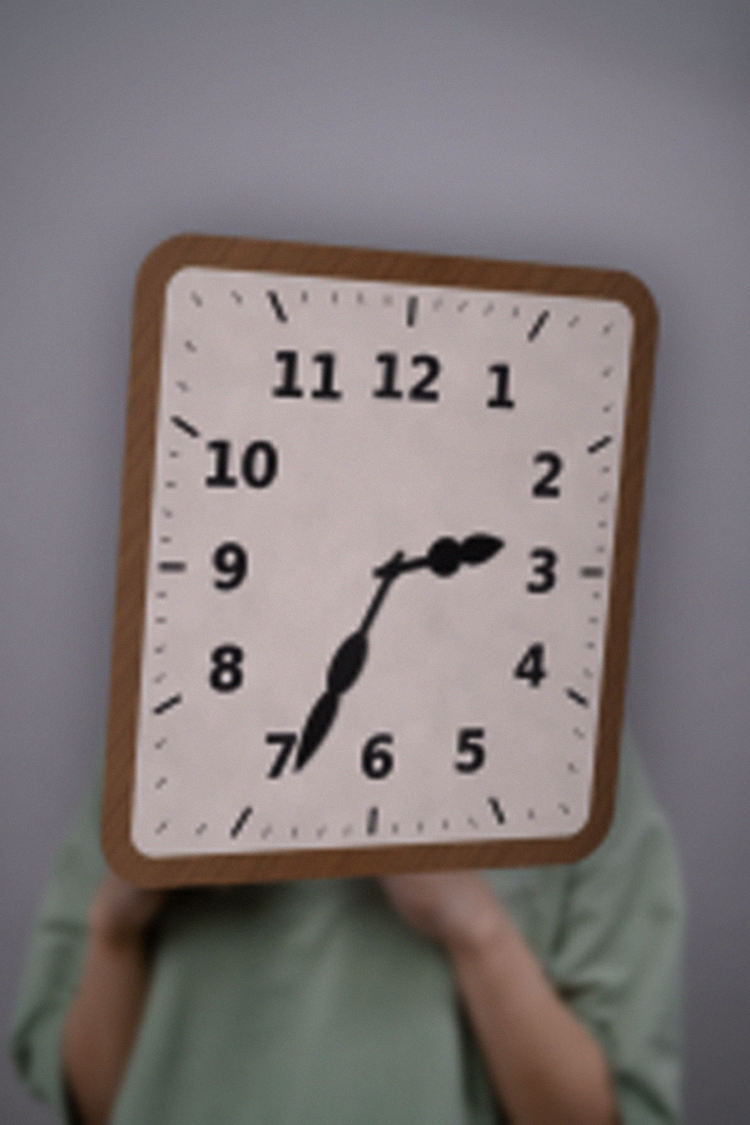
2:34
